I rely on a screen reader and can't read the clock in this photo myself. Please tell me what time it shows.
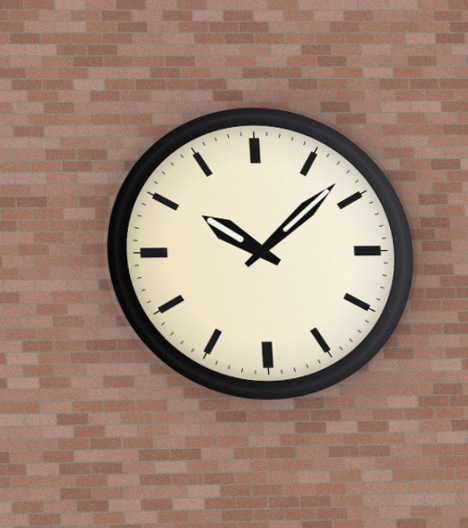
10:08
